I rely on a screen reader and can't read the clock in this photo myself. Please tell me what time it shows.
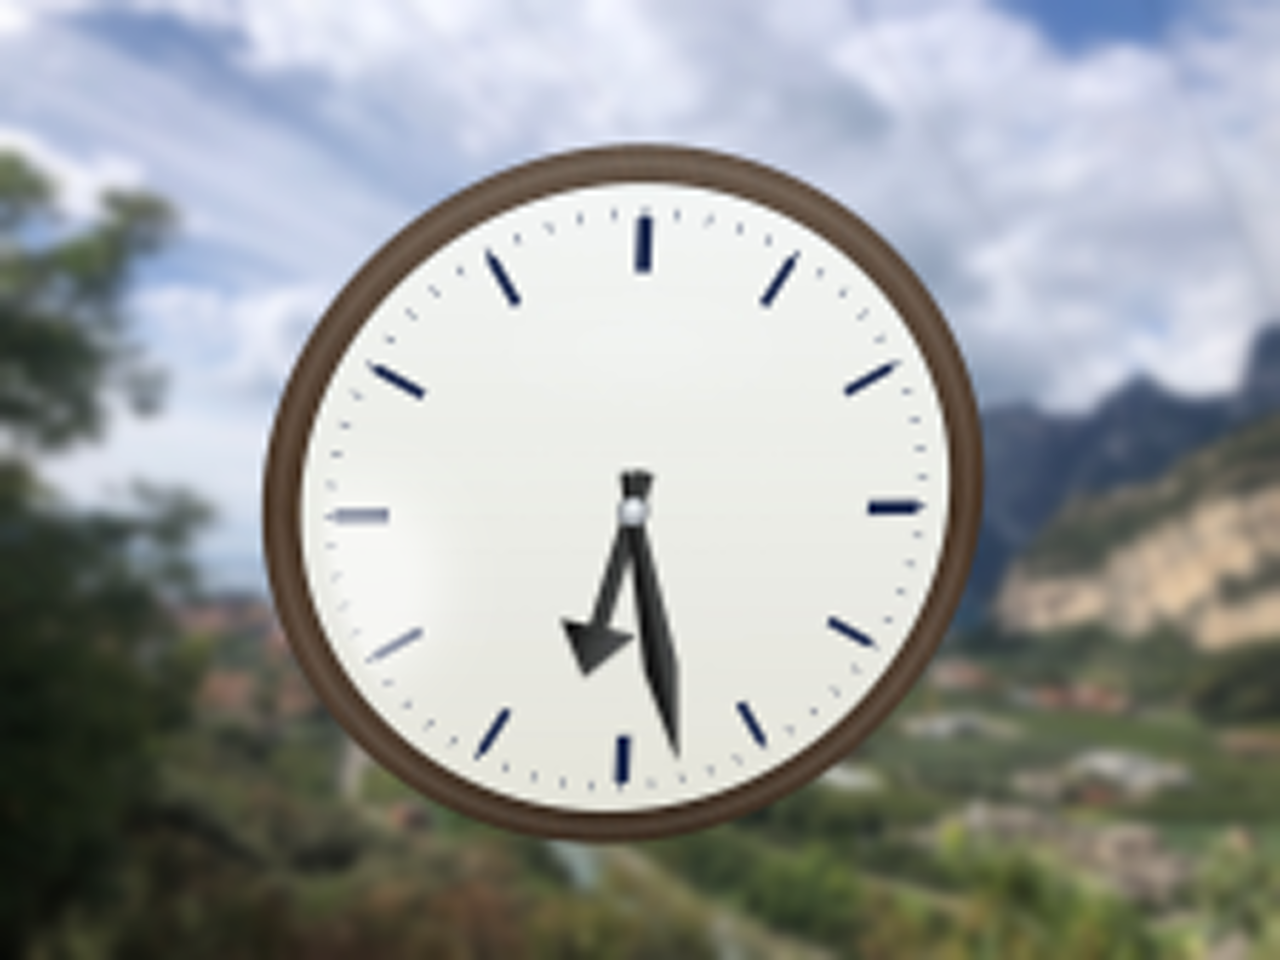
6:28
